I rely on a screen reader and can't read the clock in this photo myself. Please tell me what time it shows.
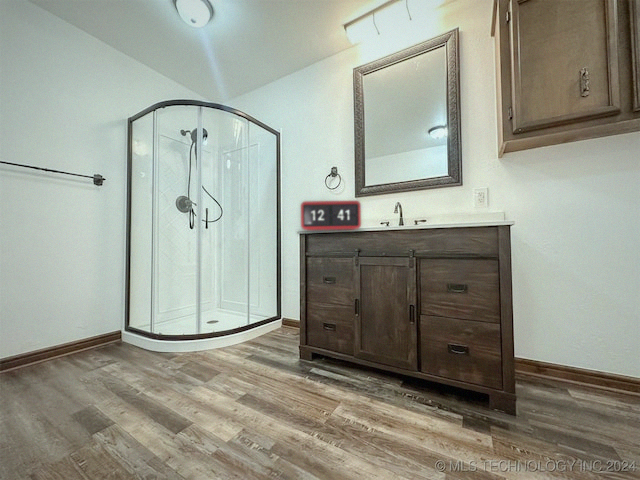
12:41
